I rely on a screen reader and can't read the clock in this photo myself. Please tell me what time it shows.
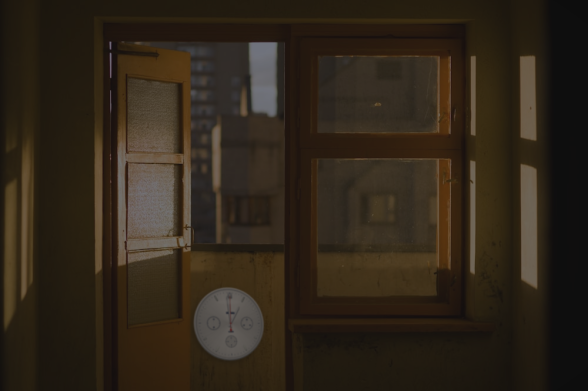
12:59
